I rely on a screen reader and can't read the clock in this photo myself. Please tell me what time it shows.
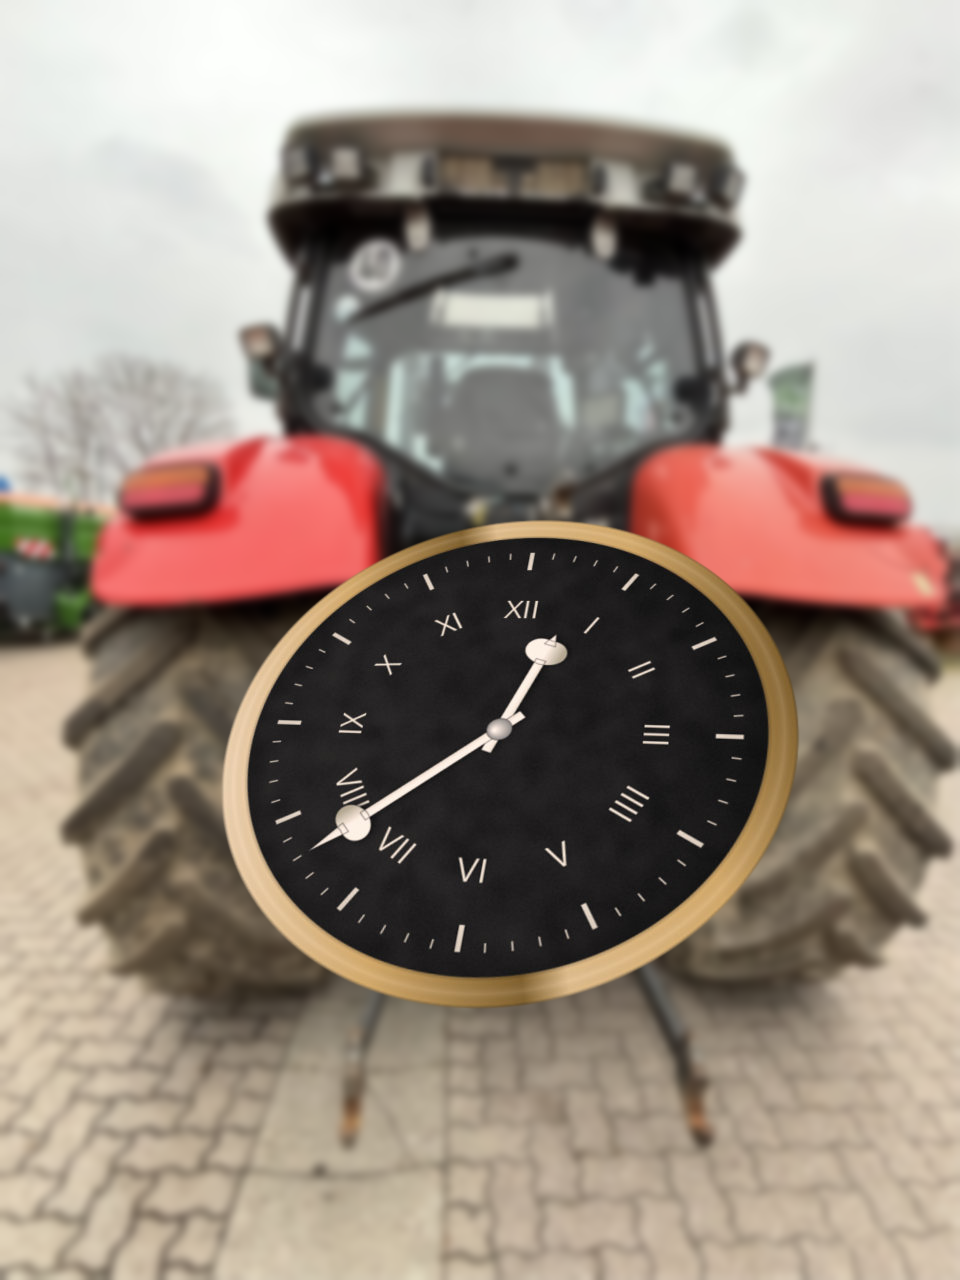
12:38
